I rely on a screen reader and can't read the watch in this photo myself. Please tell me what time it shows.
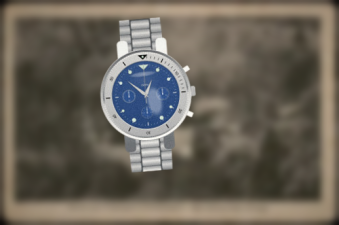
12:52
